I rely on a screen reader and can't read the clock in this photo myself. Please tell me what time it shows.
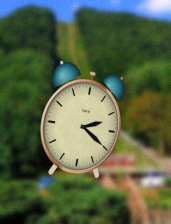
2:20
